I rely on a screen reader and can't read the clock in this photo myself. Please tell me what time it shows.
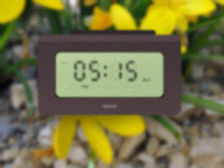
5:15
